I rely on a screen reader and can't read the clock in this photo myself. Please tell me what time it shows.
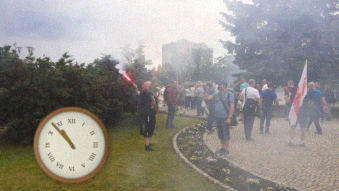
10:53
